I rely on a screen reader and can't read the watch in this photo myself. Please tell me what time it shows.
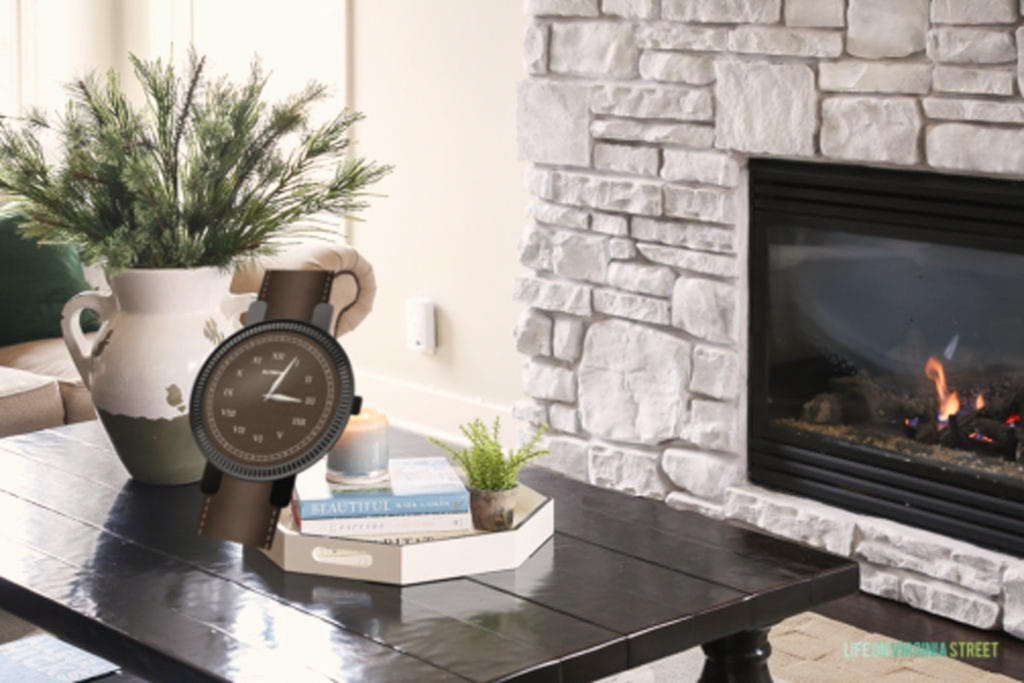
3:04
